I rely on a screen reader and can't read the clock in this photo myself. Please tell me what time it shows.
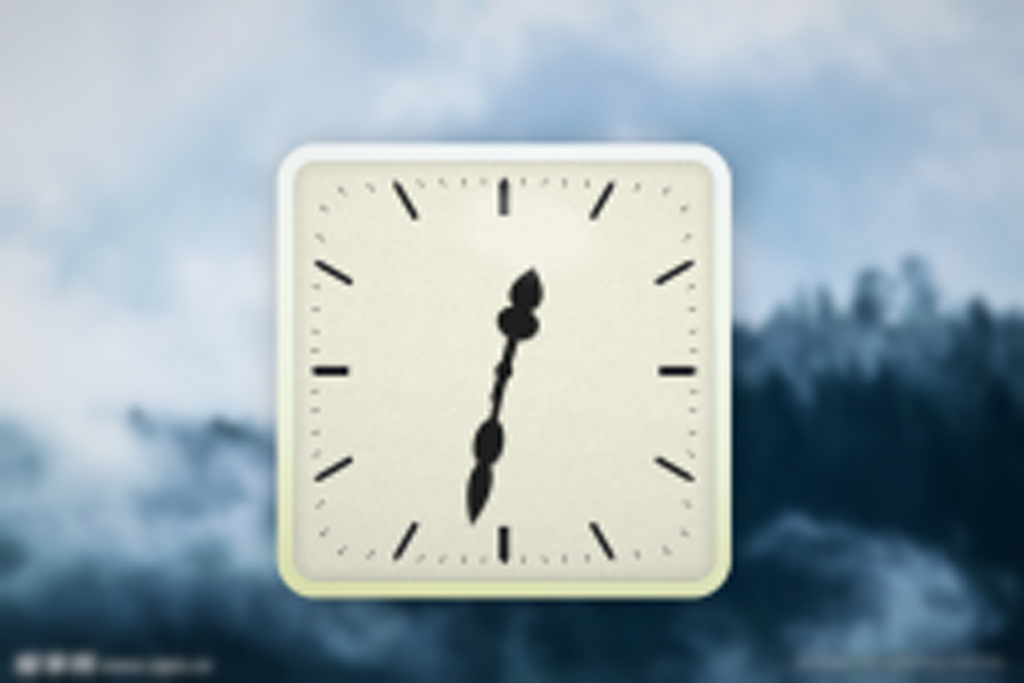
12:32
